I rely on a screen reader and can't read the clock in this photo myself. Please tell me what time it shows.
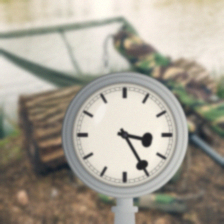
3:25
